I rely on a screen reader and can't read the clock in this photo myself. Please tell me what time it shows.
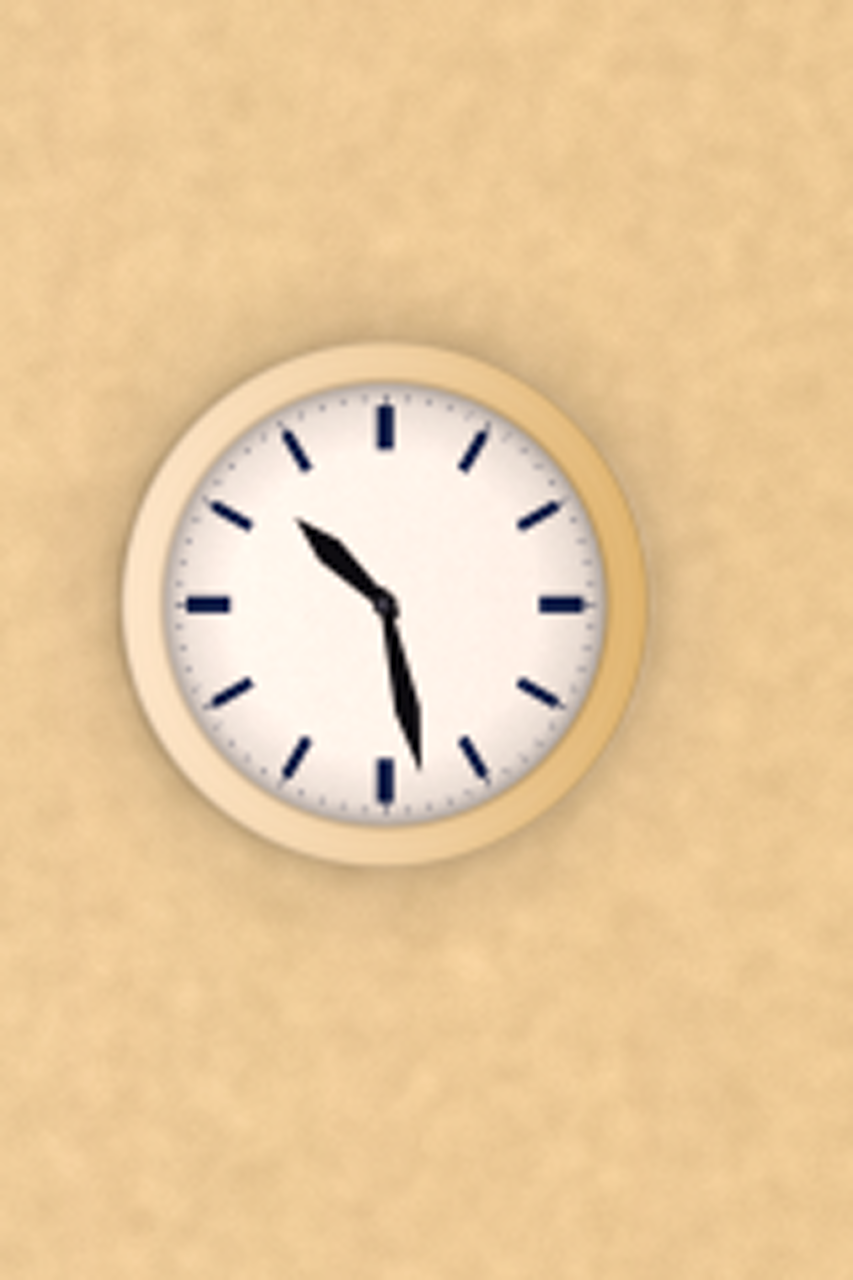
10:28
